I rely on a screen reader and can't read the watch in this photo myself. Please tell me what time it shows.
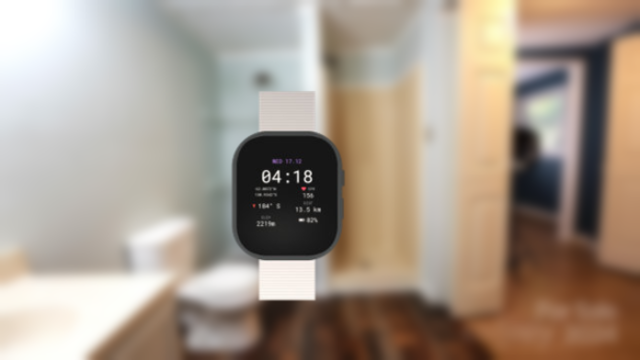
4:18
